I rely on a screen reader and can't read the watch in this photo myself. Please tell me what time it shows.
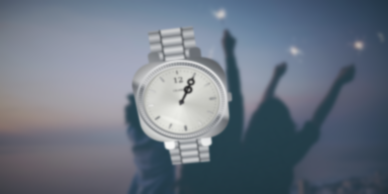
1:05
